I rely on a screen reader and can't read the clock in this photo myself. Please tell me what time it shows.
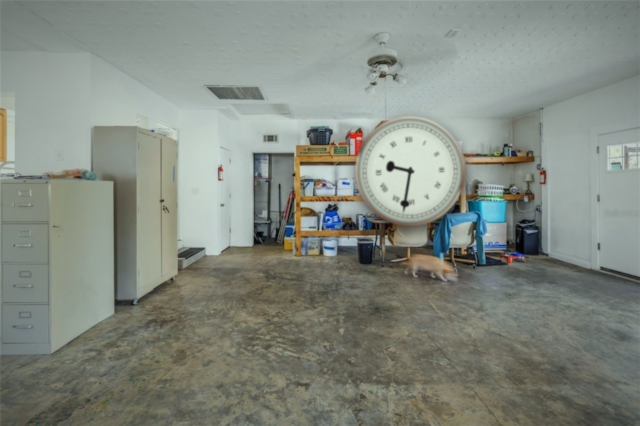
9:32
